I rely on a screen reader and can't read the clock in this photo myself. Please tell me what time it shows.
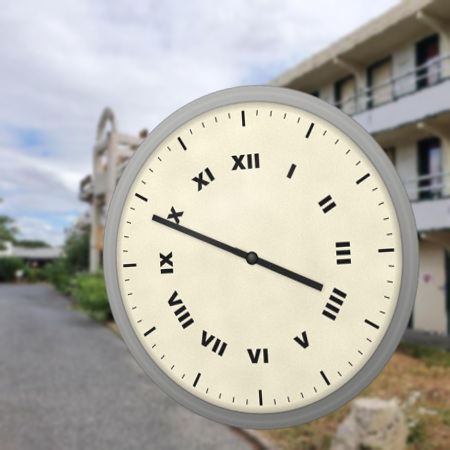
3:49
